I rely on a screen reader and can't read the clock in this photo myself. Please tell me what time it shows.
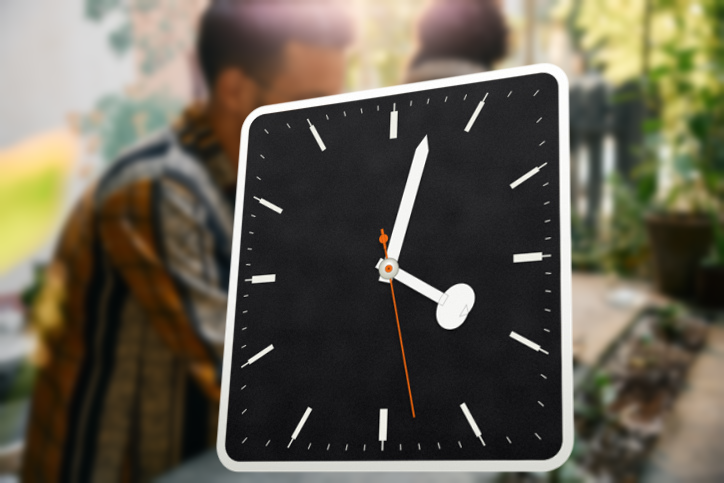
4:02:28
